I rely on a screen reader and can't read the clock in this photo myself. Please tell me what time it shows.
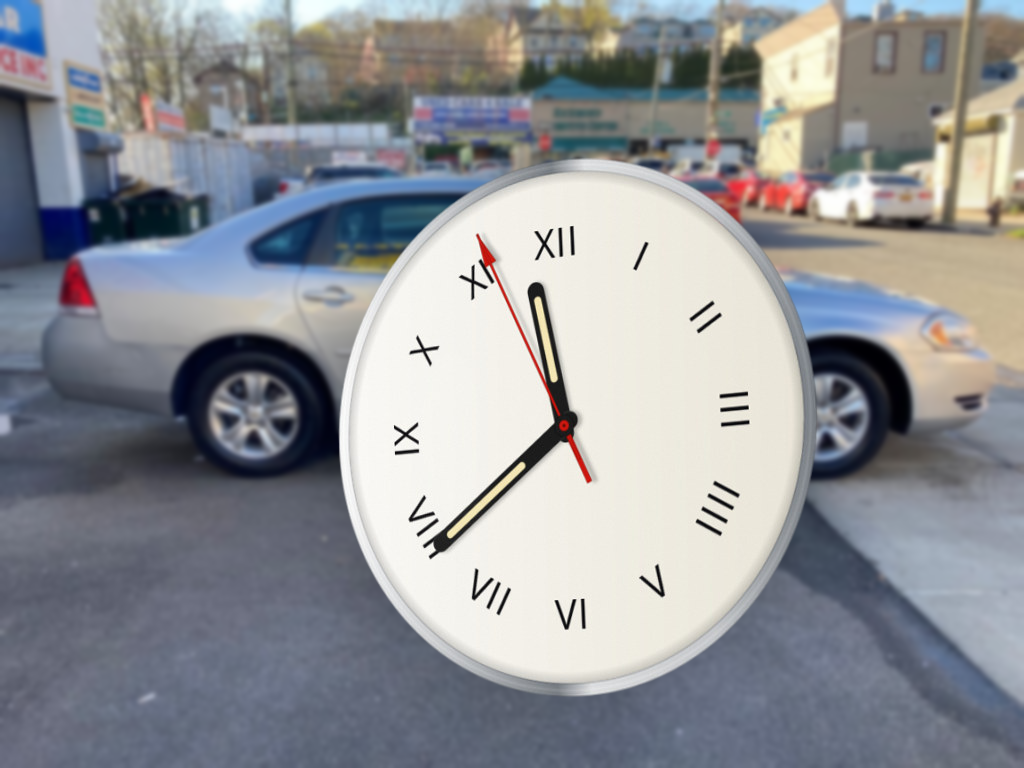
11:38:56
